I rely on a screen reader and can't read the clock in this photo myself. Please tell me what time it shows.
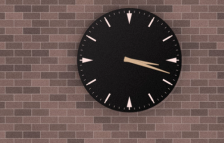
3:18
